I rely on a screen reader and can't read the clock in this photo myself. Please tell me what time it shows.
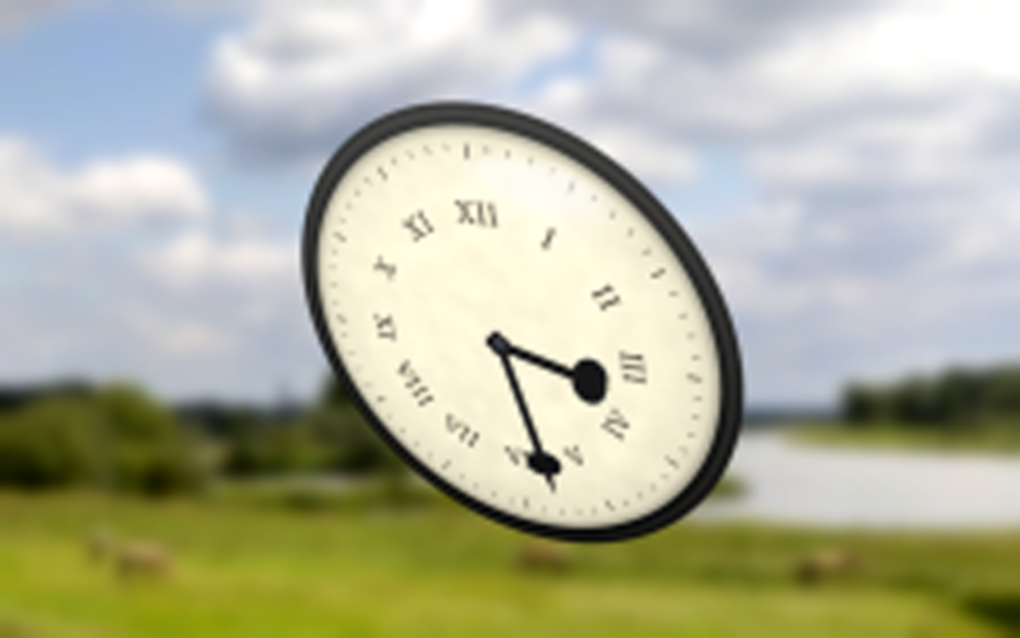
3:28
